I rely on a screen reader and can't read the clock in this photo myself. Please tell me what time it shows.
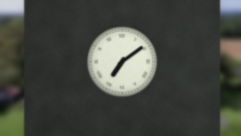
7:09
